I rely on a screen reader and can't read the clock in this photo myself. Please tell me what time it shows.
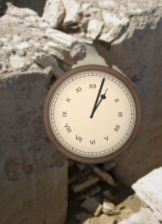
1:03
